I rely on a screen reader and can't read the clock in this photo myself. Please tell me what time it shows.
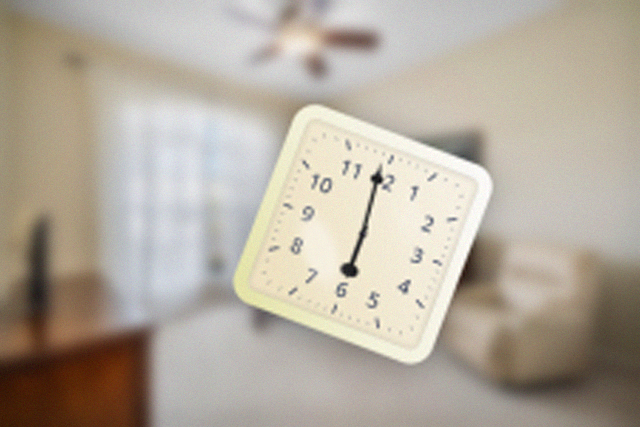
5:59
